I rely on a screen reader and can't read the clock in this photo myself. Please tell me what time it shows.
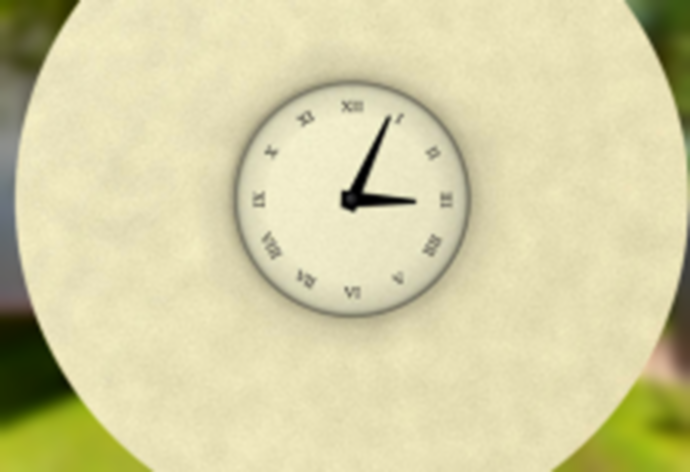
3:04
